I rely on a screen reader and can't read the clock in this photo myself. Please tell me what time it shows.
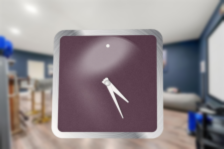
4:26
